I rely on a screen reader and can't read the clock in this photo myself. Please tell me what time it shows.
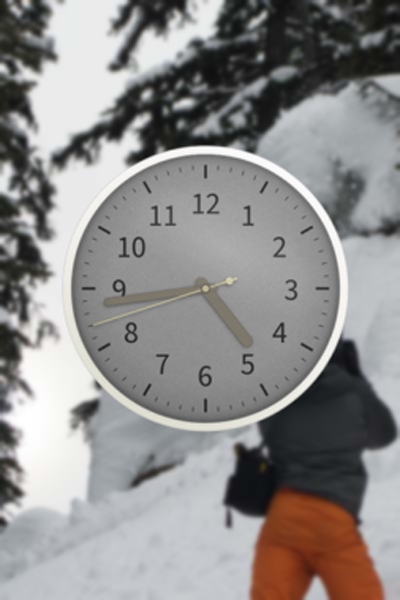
4:43:42
